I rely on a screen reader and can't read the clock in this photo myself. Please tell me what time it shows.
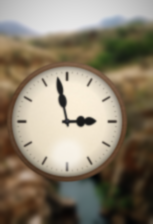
2:58
